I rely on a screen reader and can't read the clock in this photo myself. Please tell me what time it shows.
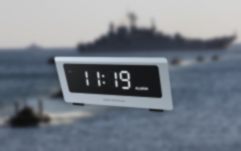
11:19
